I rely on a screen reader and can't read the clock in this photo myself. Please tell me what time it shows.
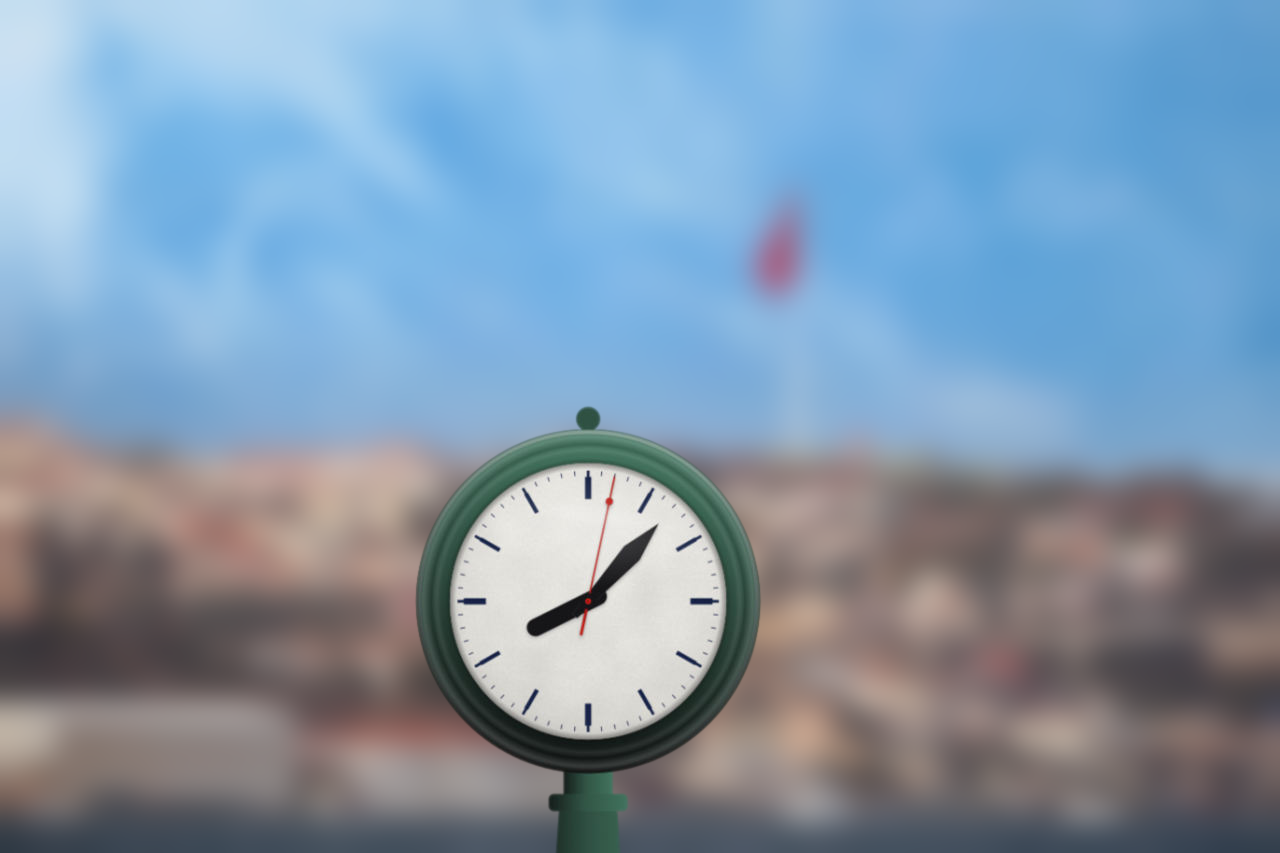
8:07:02
